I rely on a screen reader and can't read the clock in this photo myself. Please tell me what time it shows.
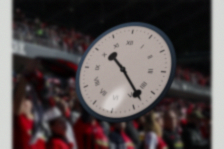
10:23
